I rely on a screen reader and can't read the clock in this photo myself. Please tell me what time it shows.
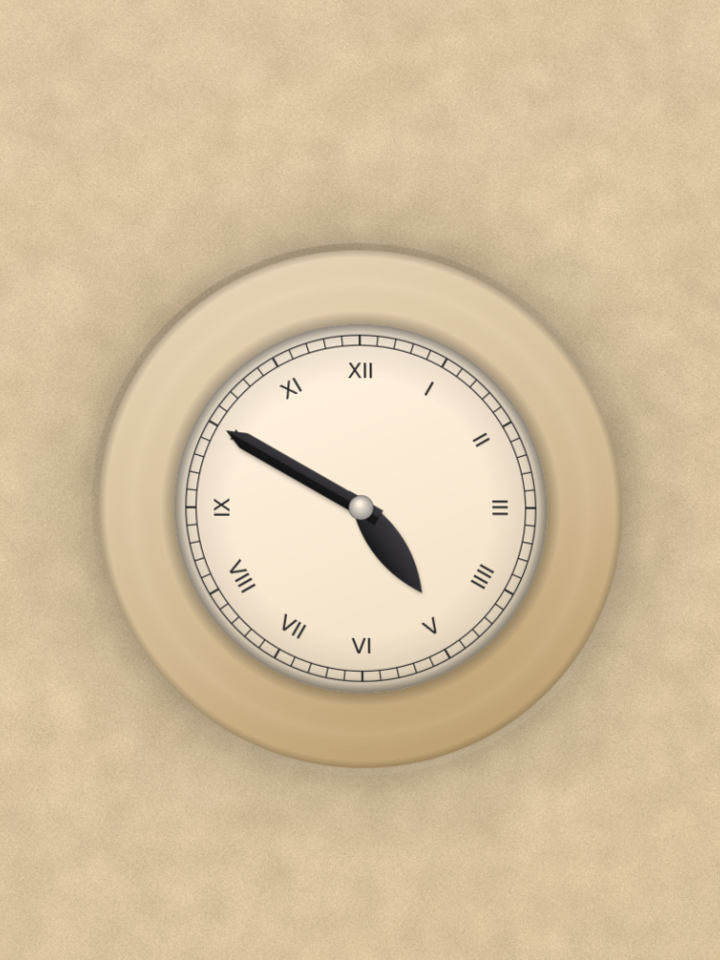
4:50
